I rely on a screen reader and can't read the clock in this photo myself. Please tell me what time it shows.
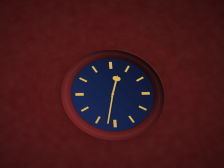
12:32
